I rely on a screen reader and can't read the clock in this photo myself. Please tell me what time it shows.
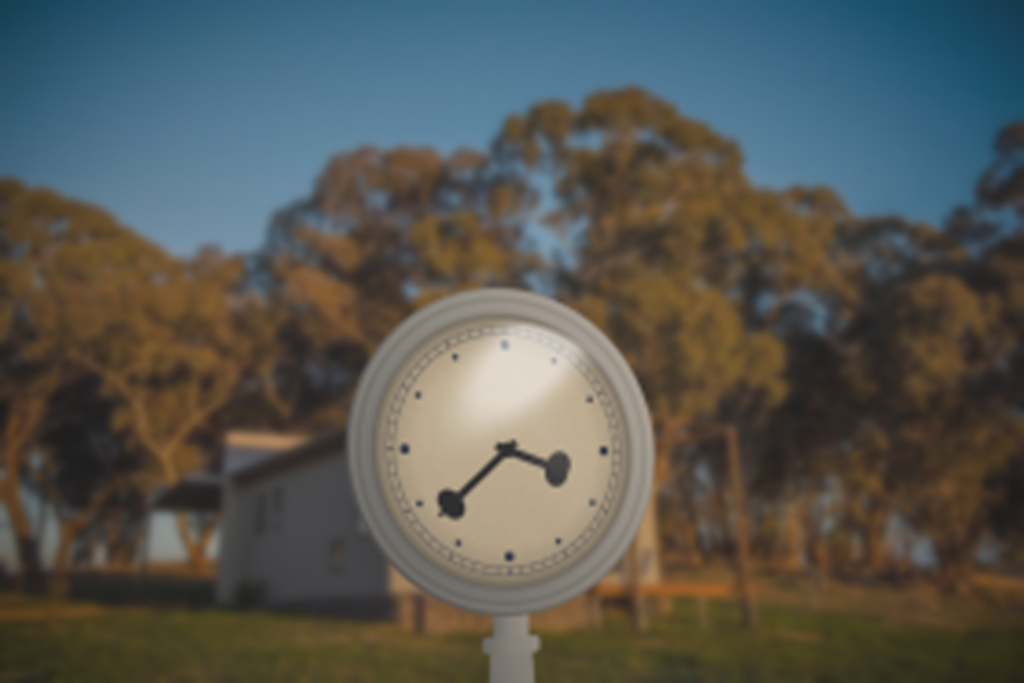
3:38
